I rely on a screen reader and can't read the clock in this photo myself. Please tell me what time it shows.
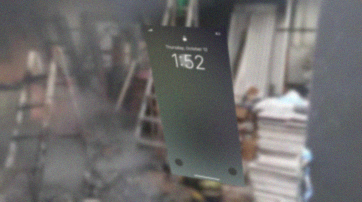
1:52
